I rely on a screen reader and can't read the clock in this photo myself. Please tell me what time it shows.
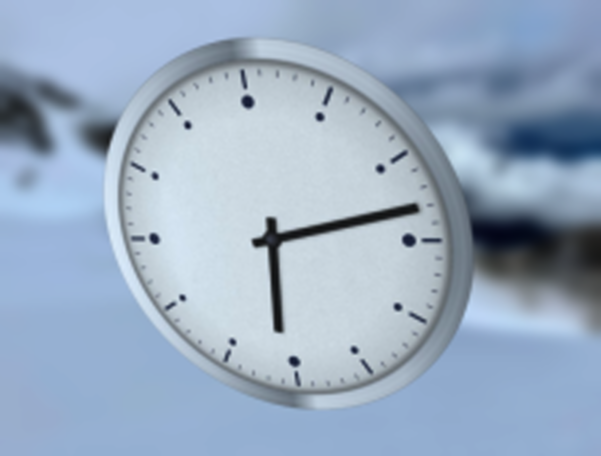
6:13
